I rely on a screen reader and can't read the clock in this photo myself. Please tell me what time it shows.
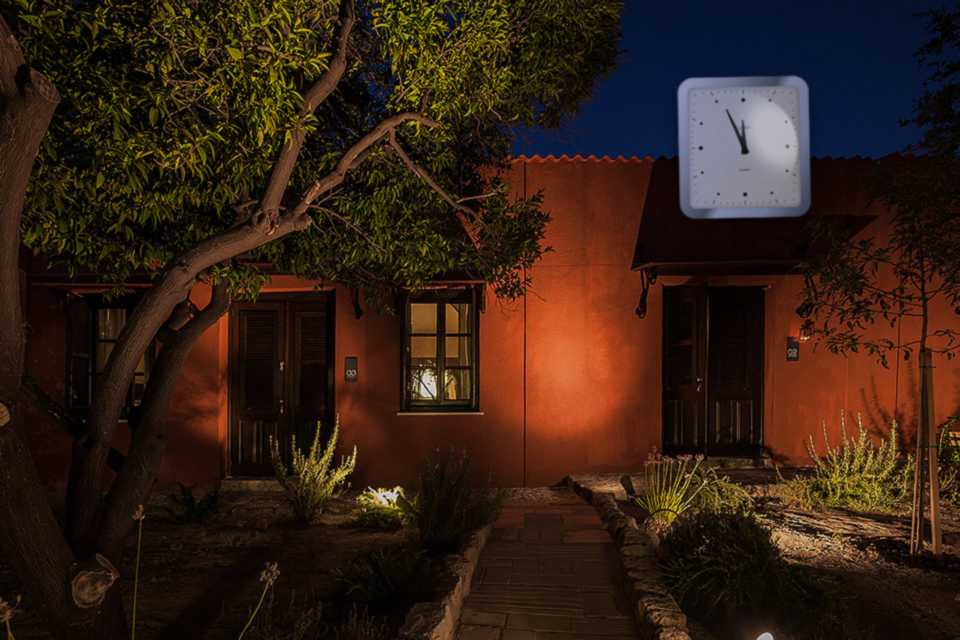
11:56
